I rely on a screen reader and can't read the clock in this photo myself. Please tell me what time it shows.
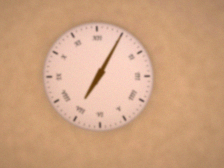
7:05
